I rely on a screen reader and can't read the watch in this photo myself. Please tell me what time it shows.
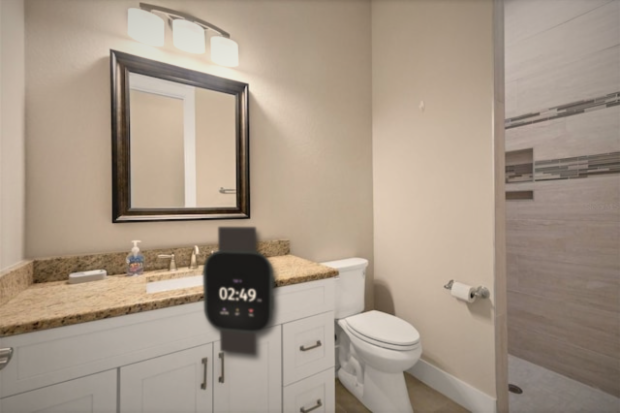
2:49
